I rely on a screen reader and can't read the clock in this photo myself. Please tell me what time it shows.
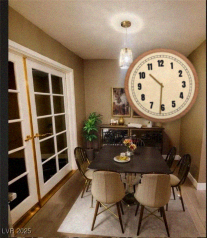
10:31
